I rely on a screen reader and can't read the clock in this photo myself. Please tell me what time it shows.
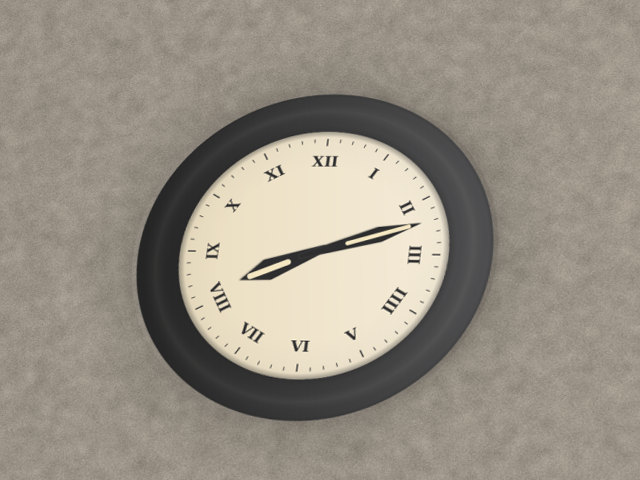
8:12
